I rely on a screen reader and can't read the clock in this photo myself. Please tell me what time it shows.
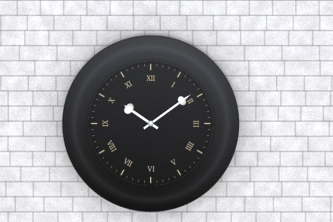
10:09
